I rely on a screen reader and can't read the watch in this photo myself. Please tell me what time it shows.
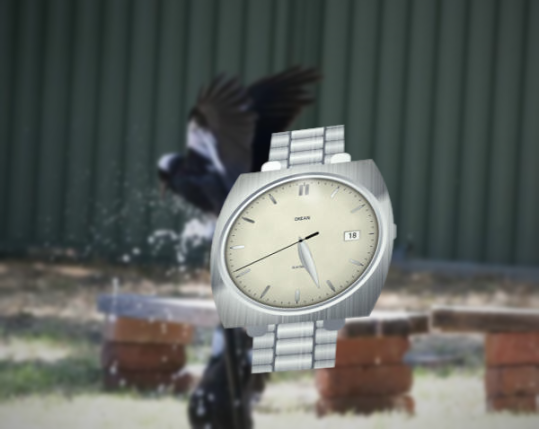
5:26:41
